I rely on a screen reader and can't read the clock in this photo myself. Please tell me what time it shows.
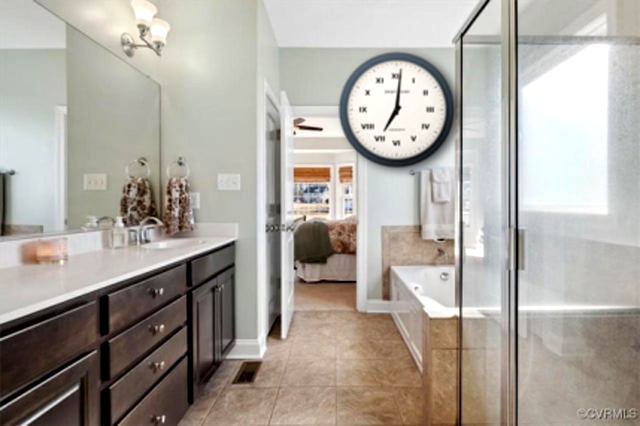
7:01
